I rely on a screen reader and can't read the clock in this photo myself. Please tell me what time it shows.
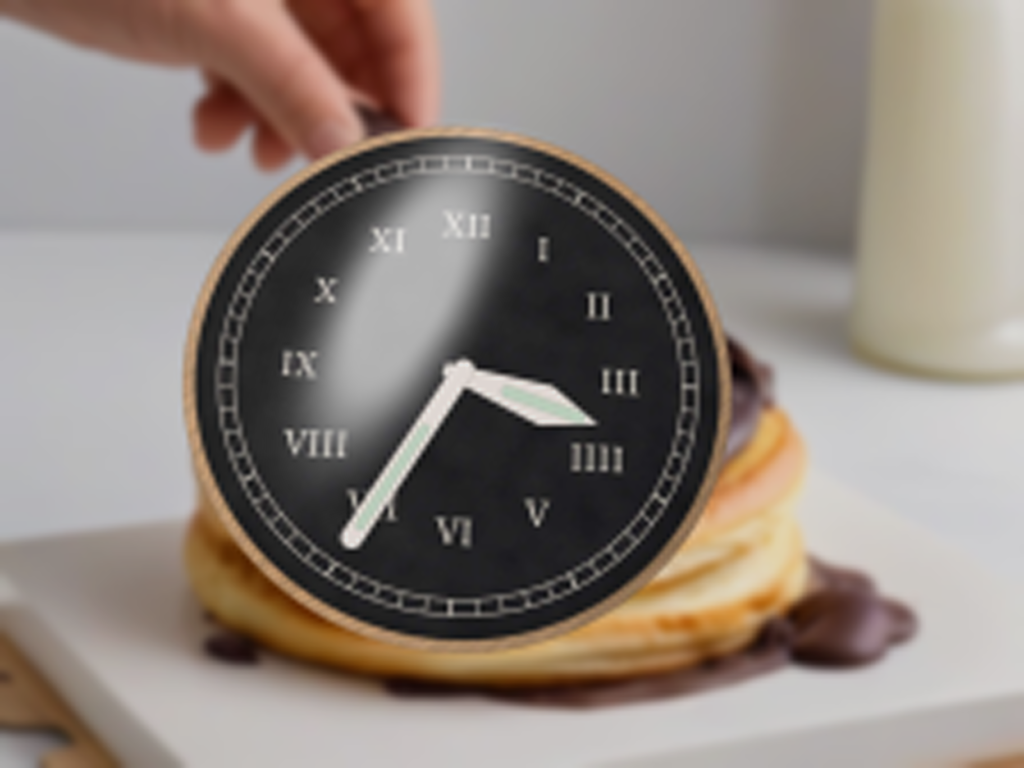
3:35
